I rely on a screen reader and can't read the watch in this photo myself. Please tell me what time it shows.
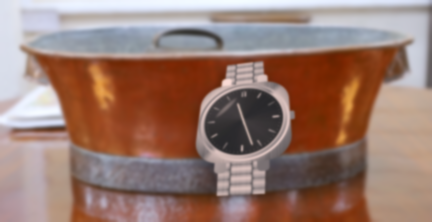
11:27
